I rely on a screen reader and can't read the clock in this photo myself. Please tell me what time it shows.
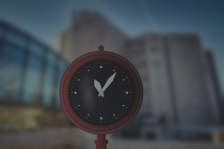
11:06
